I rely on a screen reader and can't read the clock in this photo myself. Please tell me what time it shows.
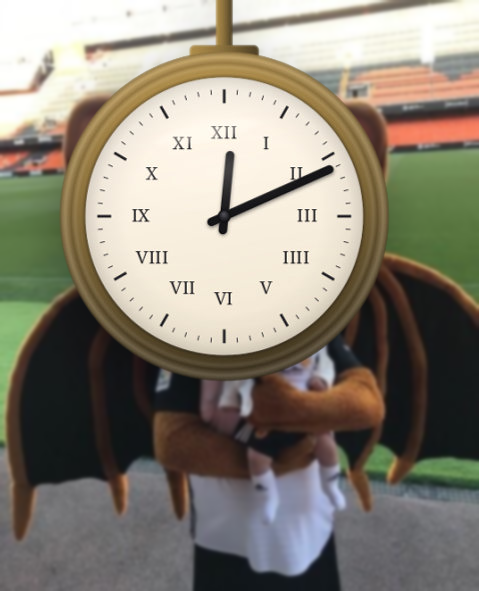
12:11
